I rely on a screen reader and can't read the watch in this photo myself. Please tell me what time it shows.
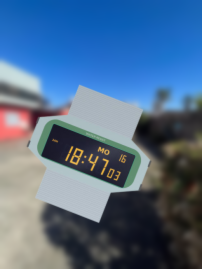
18:47:03
